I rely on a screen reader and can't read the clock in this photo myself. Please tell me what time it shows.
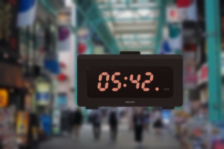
5:42
